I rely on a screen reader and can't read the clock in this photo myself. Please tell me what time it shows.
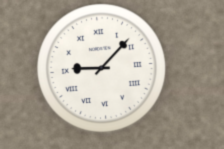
9:08
